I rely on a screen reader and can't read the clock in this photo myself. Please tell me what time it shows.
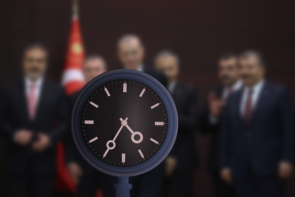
4:35
